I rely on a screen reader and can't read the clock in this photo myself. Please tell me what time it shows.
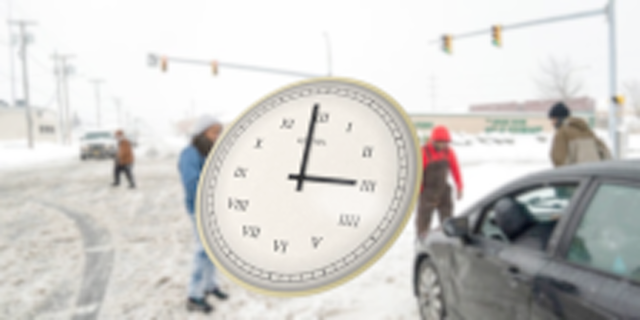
2:59
